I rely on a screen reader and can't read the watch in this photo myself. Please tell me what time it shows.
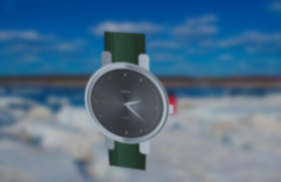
2:22
